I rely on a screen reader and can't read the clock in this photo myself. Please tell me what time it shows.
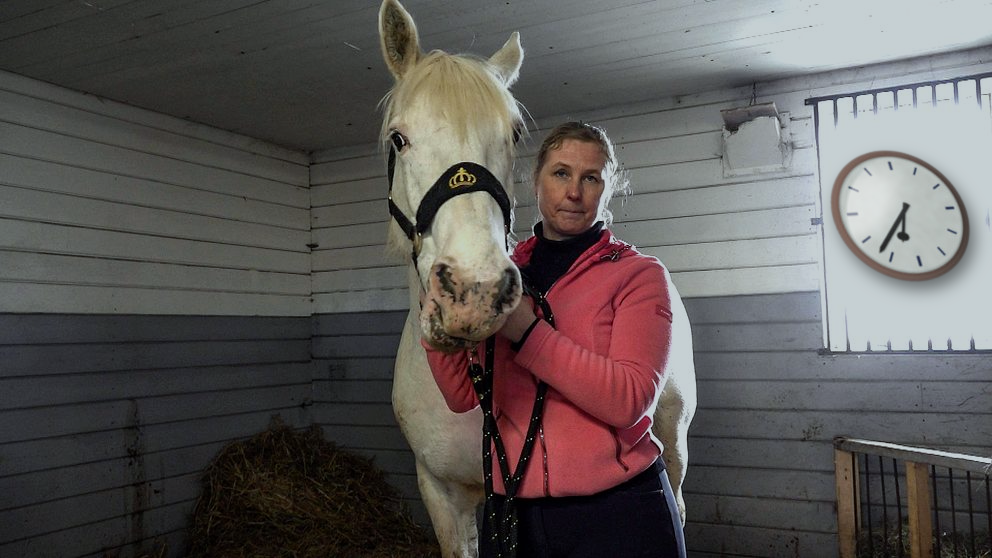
6:37
